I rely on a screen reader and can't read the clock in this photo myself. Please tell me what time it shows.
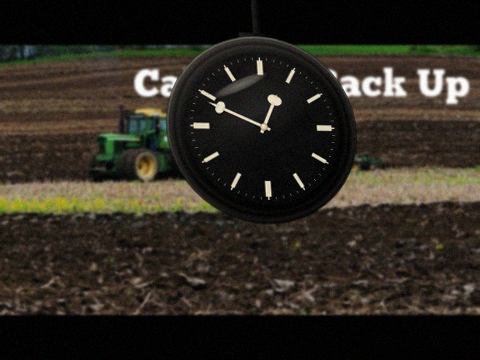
12:49
